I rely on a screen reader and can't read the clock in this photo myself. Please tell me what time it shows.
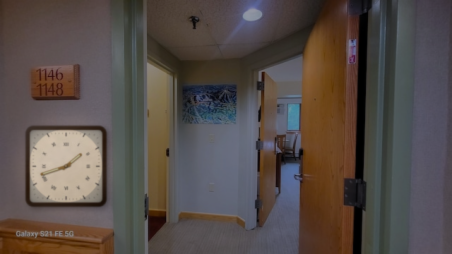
1:42
